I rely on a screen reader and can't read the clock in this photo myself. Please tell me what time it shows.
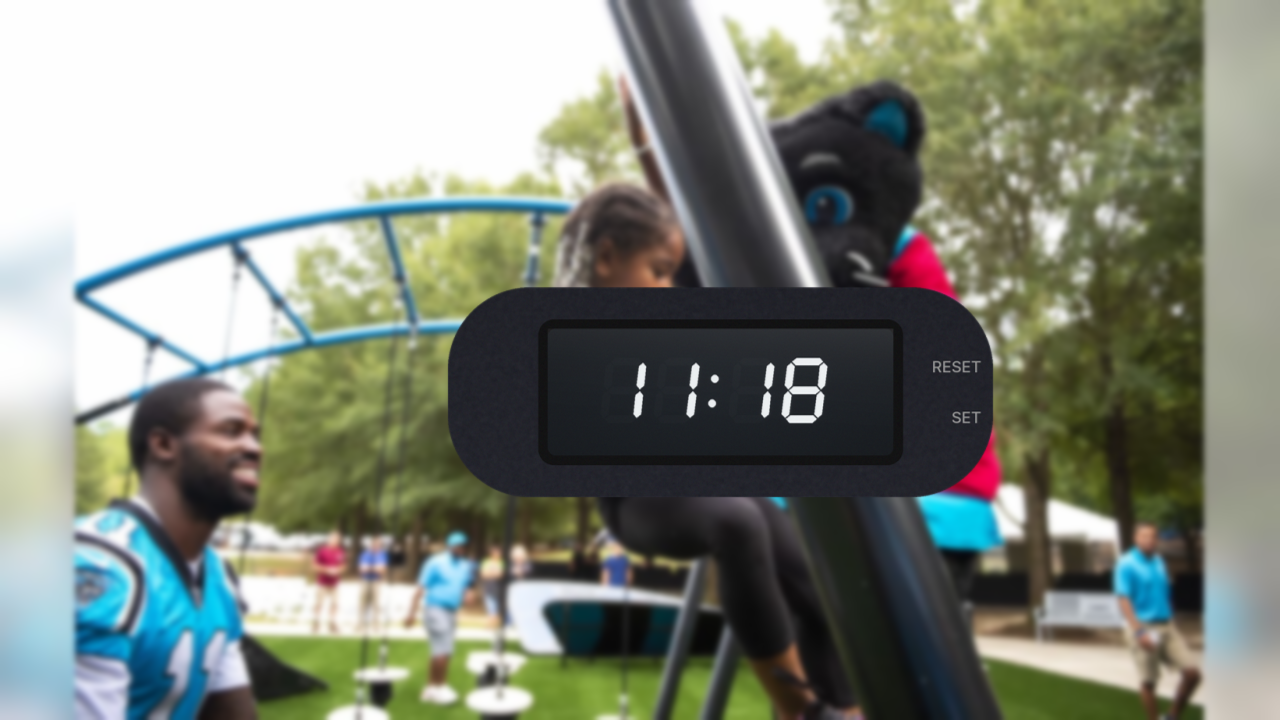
11:18
